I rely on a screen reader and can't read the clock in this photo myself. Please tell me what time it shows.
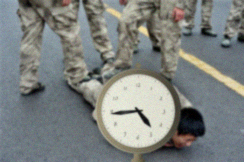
4:44
